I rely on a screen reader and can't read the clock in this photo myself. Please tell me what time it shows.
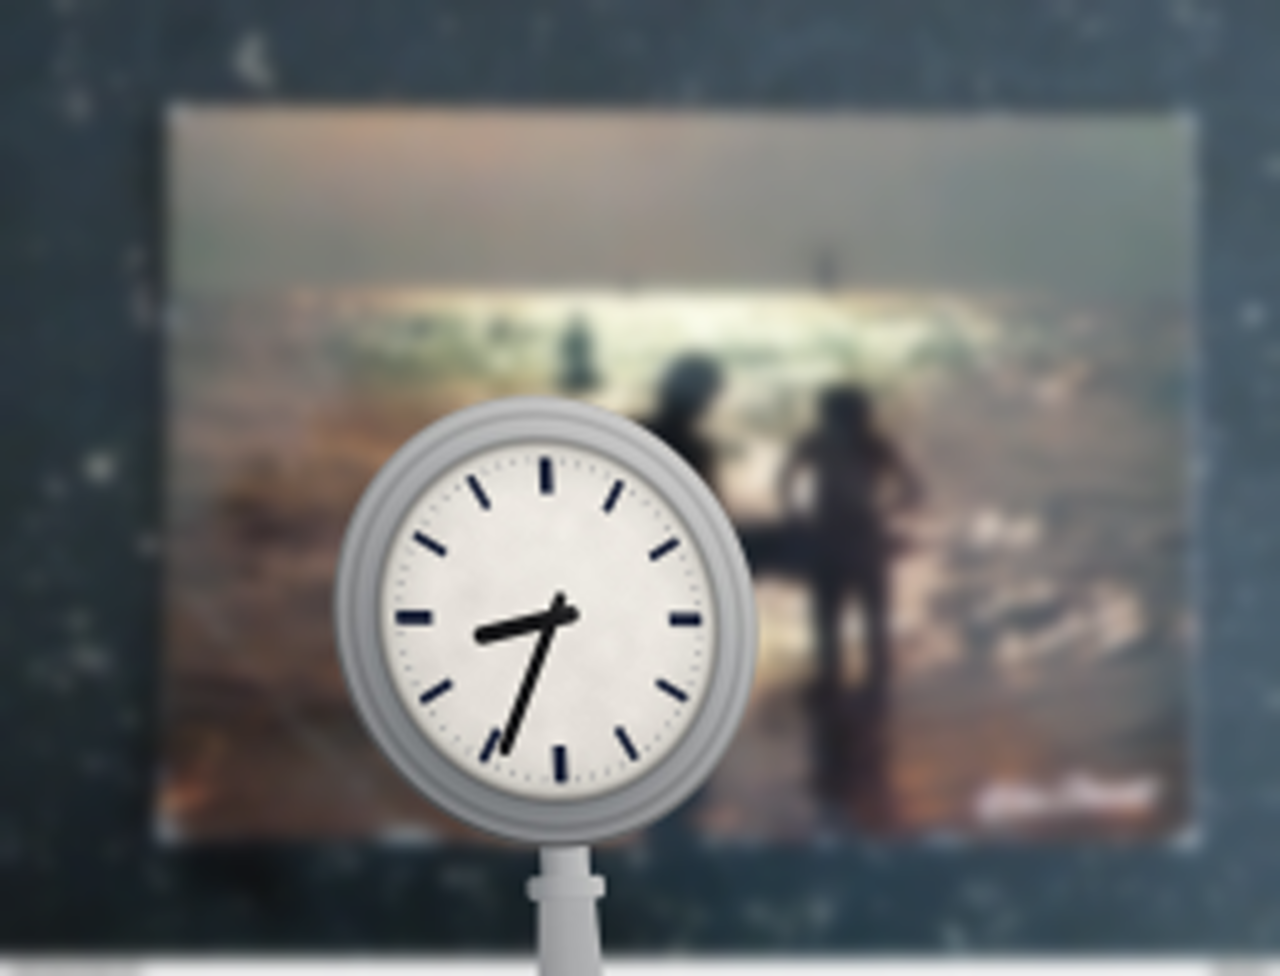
8:34
